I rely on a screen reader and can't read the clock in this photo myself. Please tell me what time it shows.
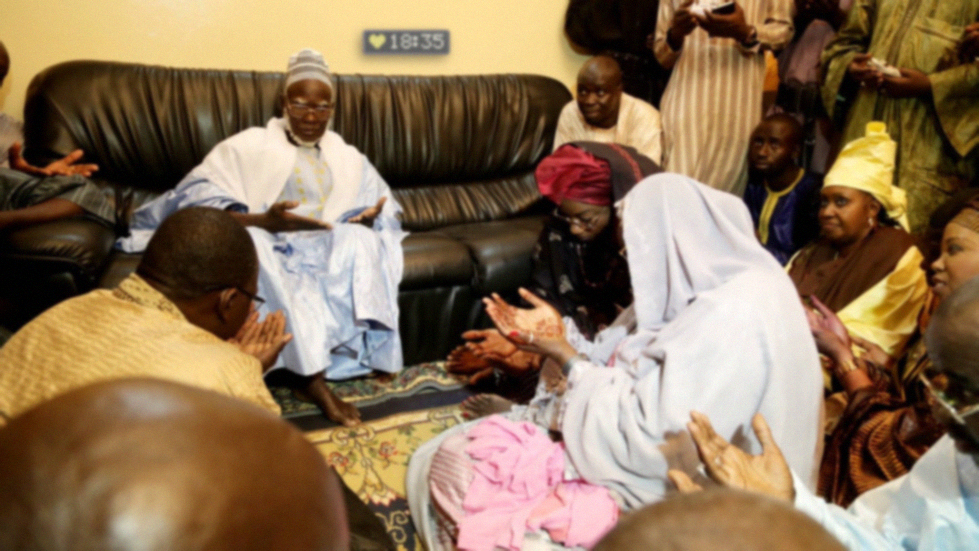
18:35
